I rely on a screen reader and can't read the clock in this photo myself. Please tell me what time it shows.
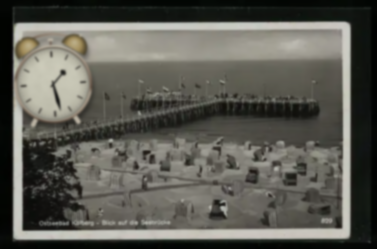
1:28
